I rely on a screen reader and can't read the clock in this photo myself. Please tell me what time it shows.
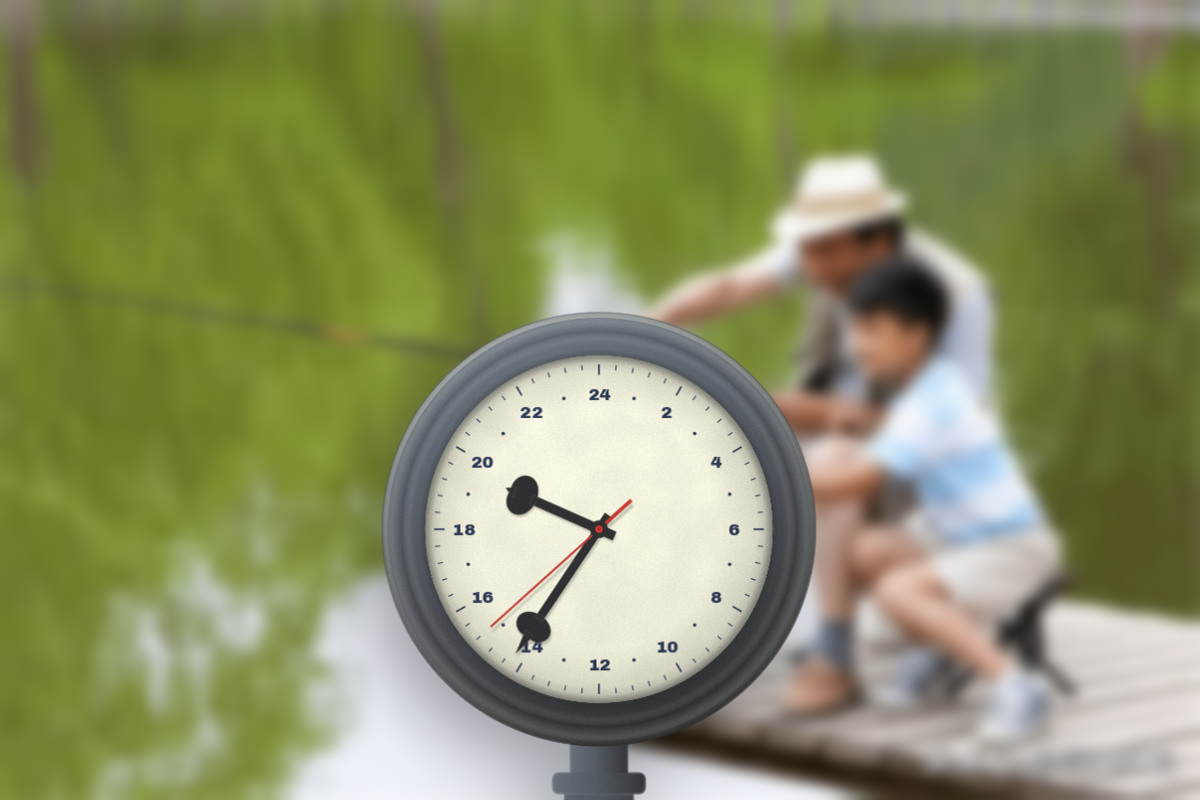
19:35:38
